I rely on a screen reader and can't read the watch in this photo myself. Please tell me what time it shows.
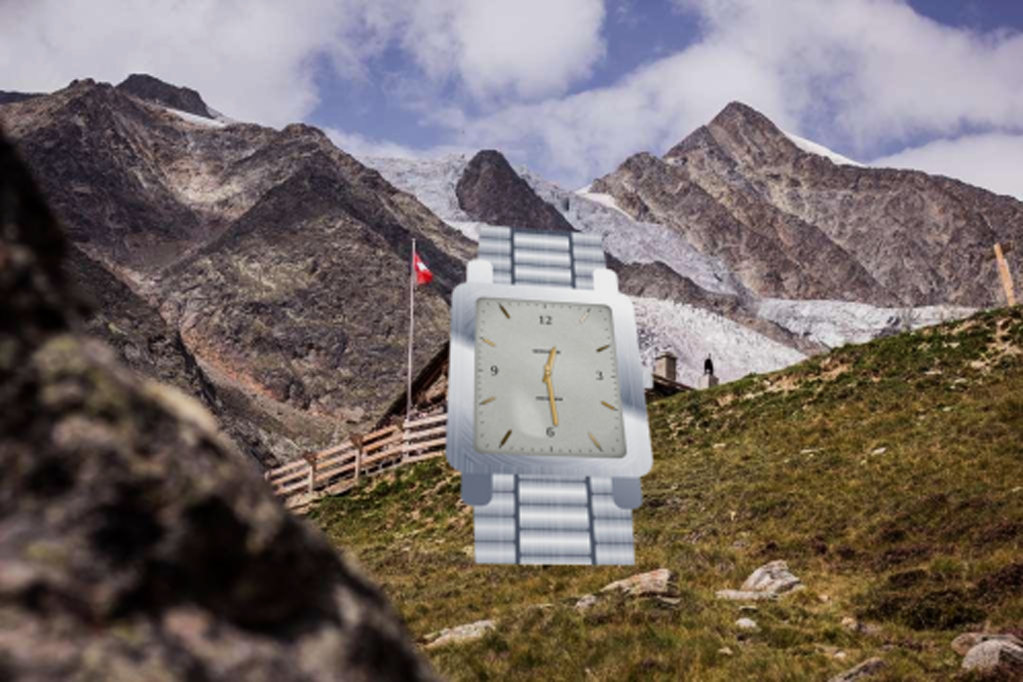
12:29
